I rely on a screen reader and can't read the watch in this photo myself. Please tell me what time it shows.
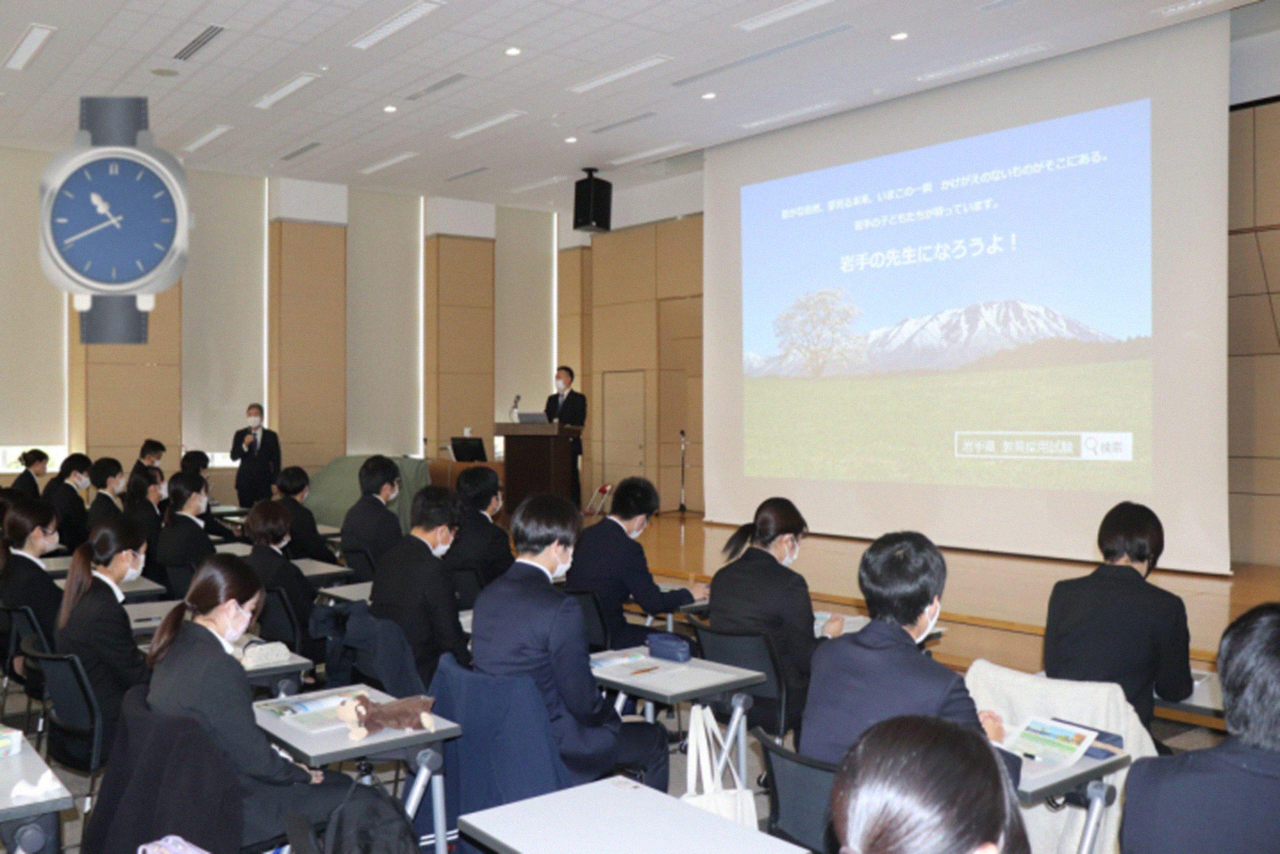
10:41
